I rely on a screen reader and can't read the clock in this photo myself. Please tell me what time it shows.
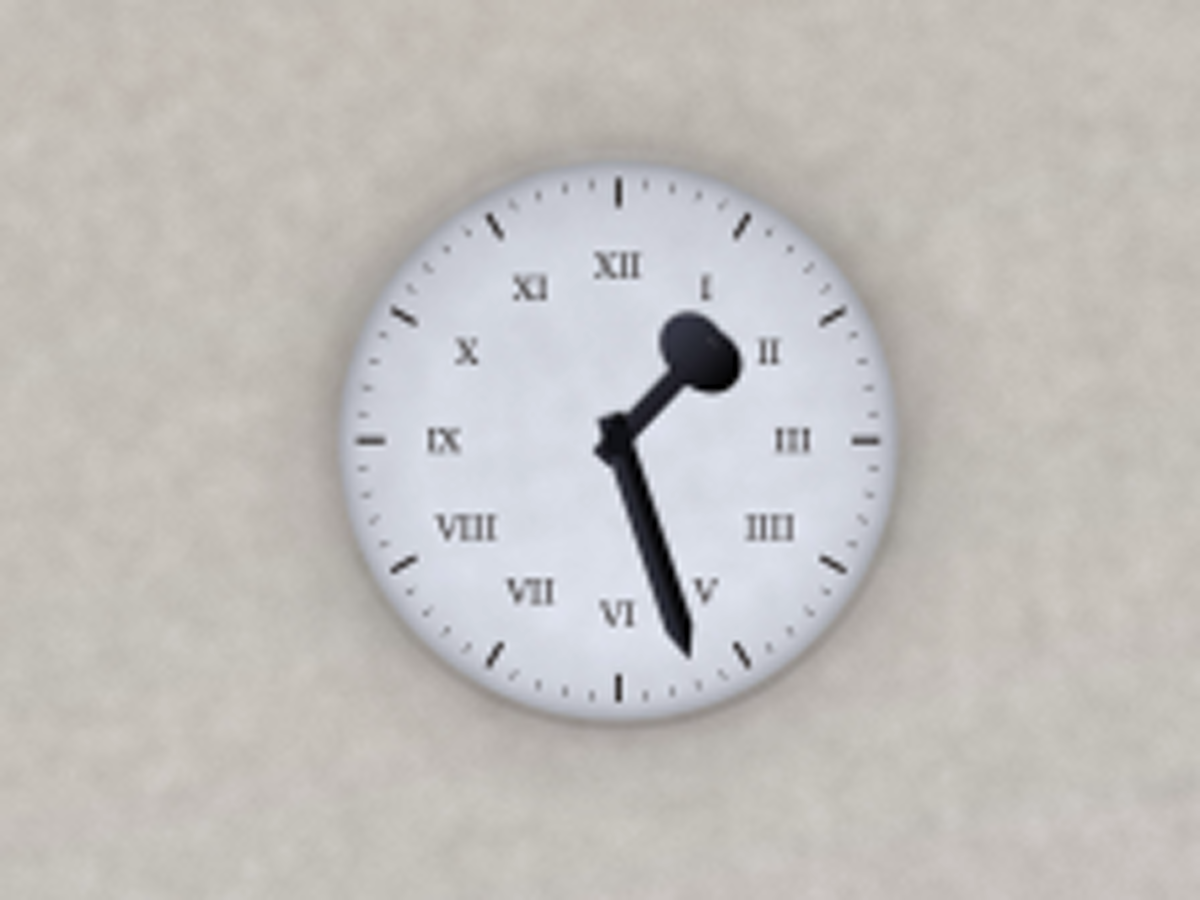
1:27
